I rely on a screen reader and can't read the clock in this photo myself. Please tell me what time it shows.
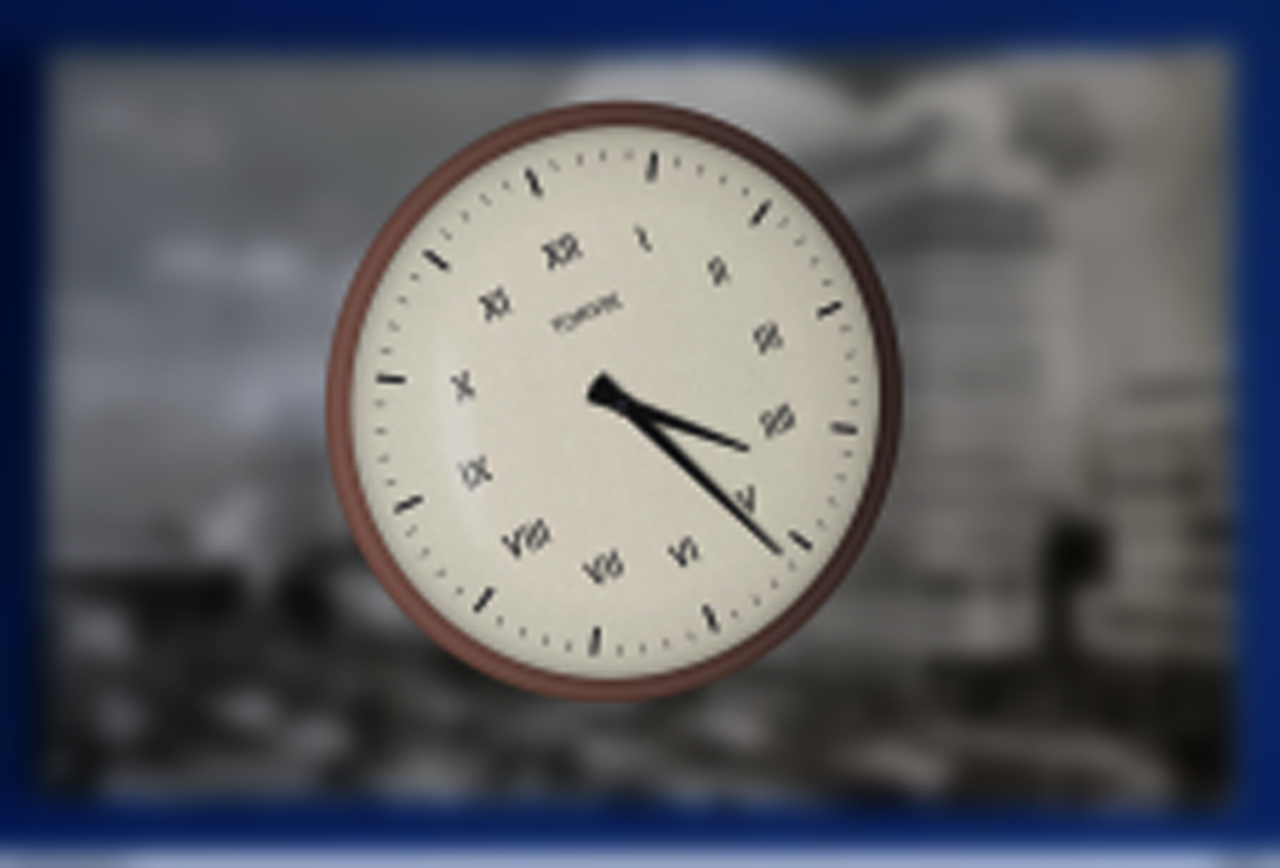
4:26
